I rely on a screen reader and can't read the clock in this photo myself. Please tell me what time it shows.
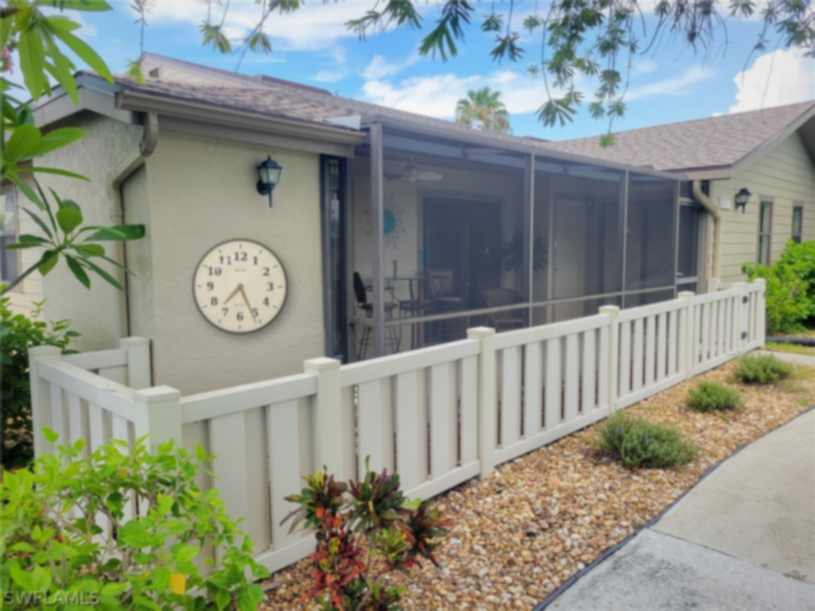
7:26
